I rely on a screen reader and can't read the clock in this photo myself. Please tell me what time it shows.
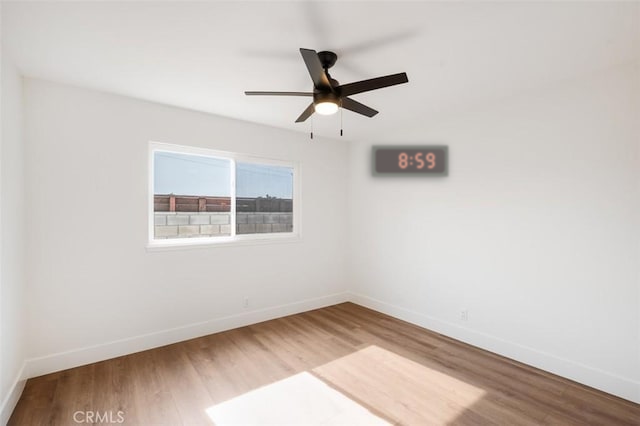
8:59
